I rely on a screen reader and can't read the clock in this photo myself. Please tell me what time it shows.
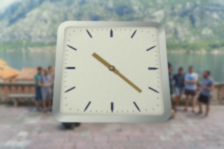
10:22
